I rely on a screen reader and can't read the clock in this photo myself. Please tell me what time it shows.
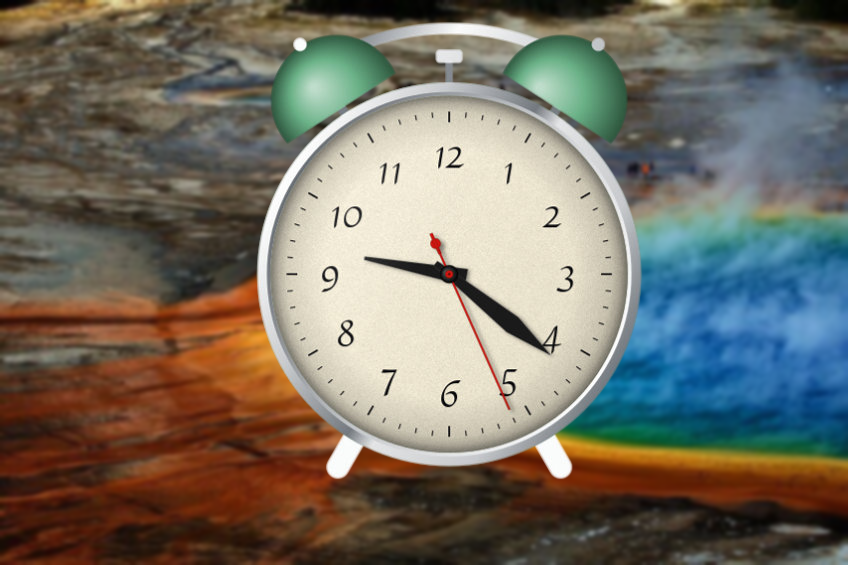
9:21:26
